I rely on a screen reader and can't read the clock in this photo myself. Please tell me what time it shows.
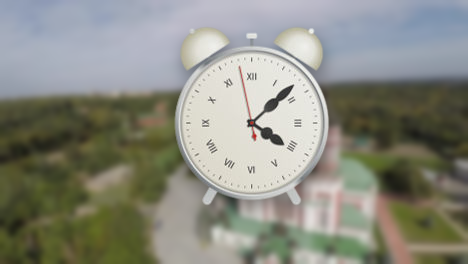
4:07:58
